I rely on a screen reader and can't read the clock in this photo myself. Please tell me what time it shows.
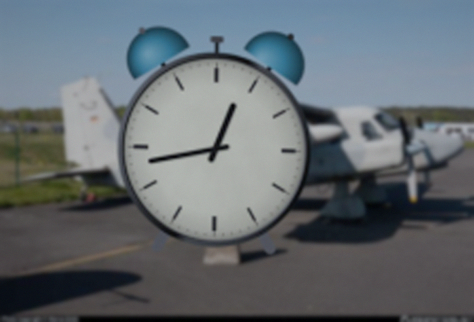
12:43
